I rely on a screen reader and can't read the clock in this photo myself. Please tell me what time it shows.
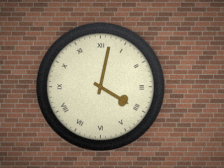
4:02
